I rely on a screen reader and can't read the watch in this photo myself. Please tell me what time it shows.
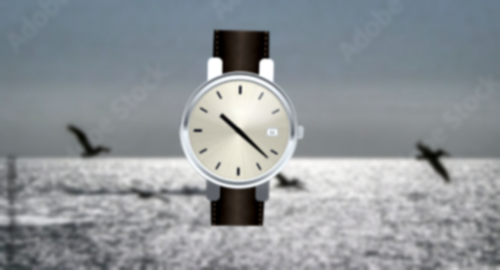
10:22
